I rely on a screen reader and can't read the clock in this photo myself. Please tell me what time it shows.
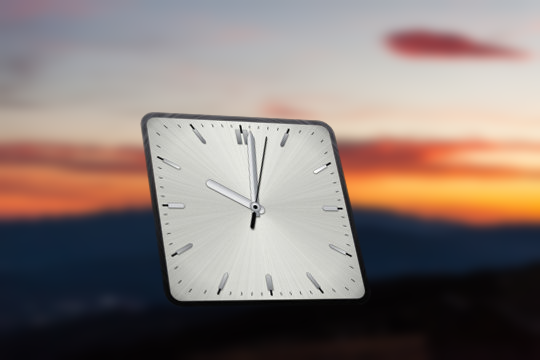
10:01:03
